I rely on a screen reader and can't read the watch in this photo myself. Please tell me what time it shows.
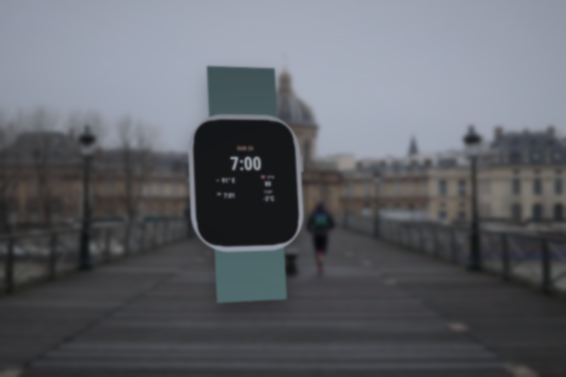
7:00
